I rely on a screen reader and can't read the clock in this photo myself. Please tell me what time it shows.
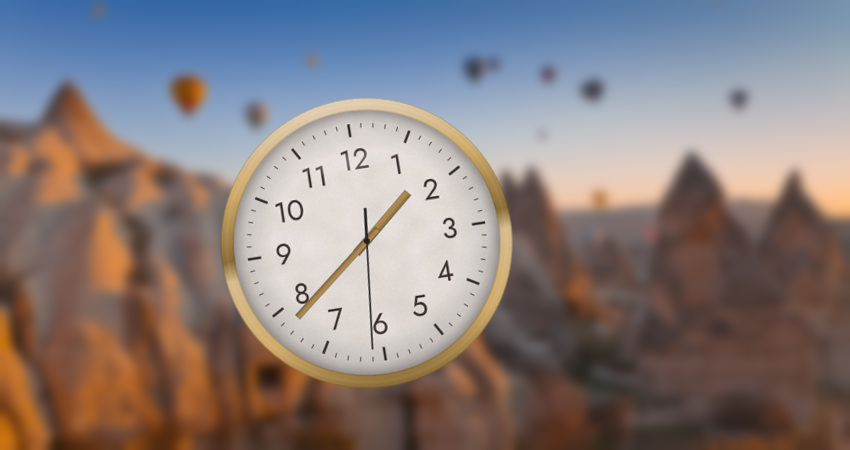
1:38:31
